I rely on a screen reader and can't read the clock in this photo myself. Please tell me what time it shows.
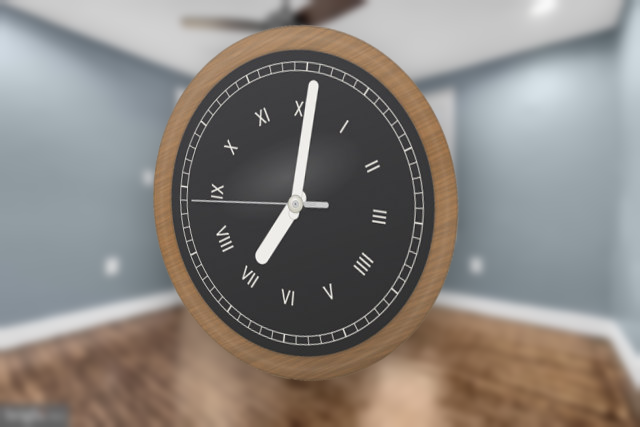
7:00:44
